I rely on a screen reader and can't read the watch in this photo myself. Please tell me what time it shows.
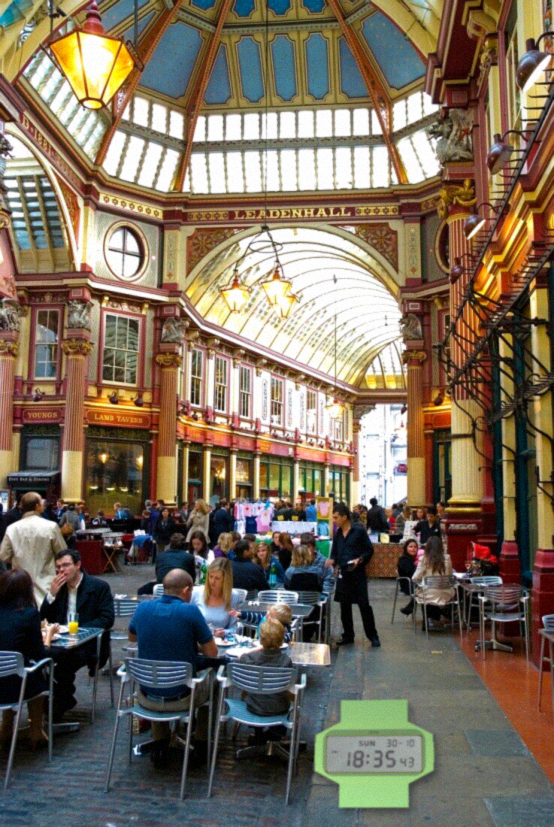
18:35:43
